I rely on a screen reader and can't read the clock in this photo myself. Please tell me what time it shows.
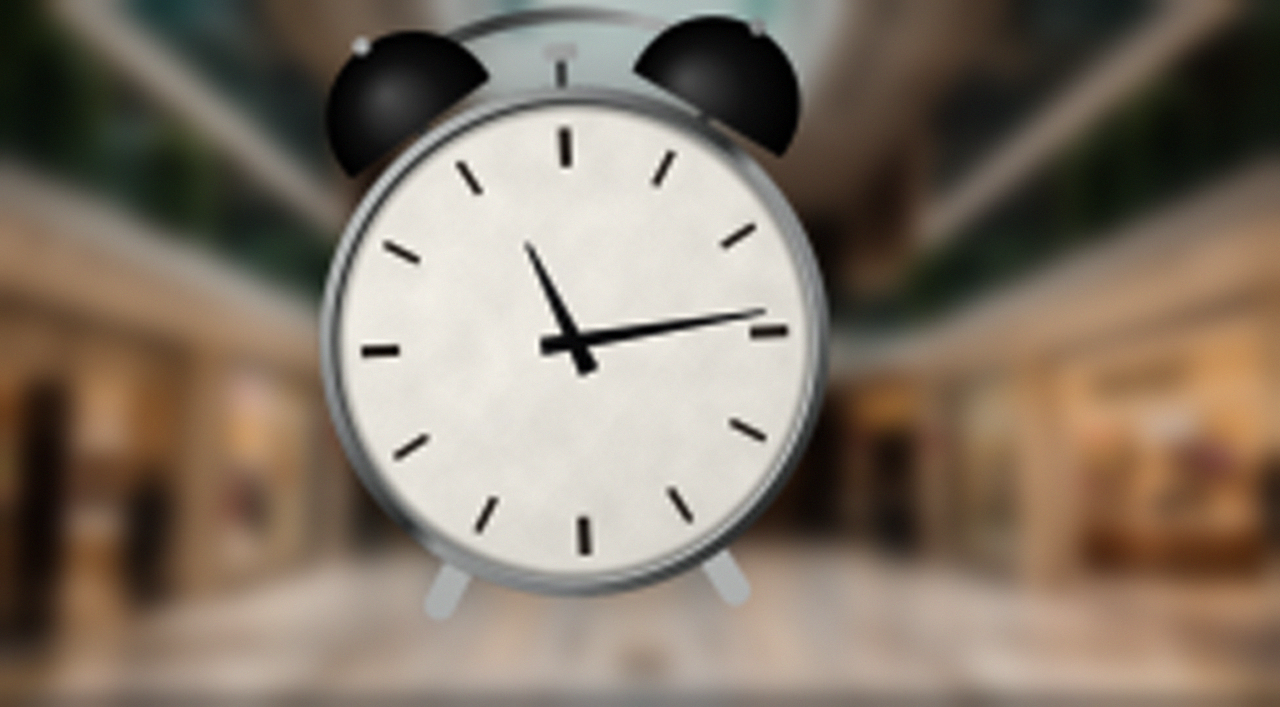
11:14
